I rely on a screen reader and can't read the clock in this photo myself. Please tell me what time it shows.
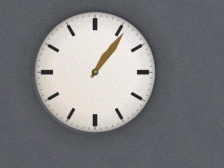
1:06
